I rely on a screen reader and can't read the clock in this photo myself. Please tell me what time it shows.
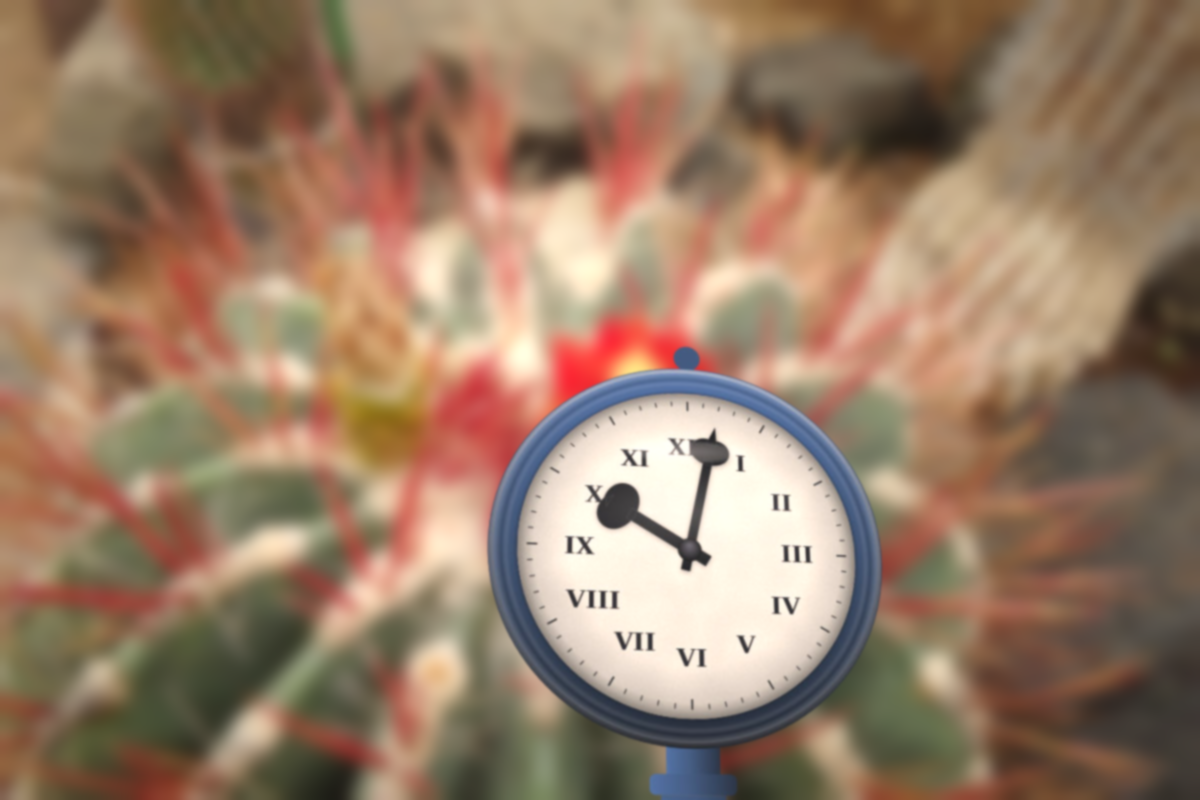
10:02
